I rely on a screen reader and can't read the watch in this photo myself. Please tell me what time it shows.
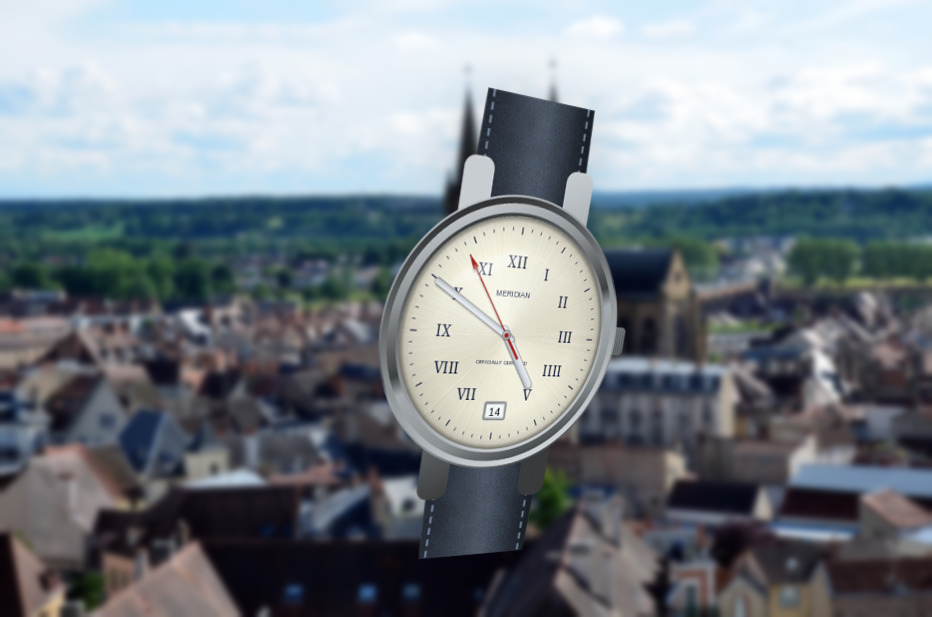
4:49:54
